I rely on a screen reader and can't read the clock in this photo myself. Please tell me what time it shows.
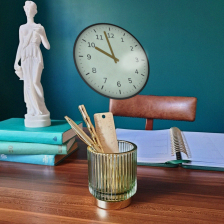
9:58
